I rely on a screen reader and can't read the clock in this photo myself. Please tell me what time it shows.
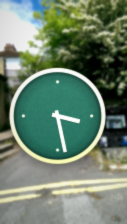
3:28
